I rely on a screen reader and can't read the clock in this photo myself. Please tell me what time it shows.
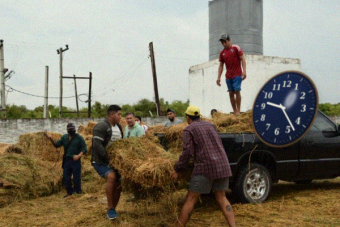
9:23
